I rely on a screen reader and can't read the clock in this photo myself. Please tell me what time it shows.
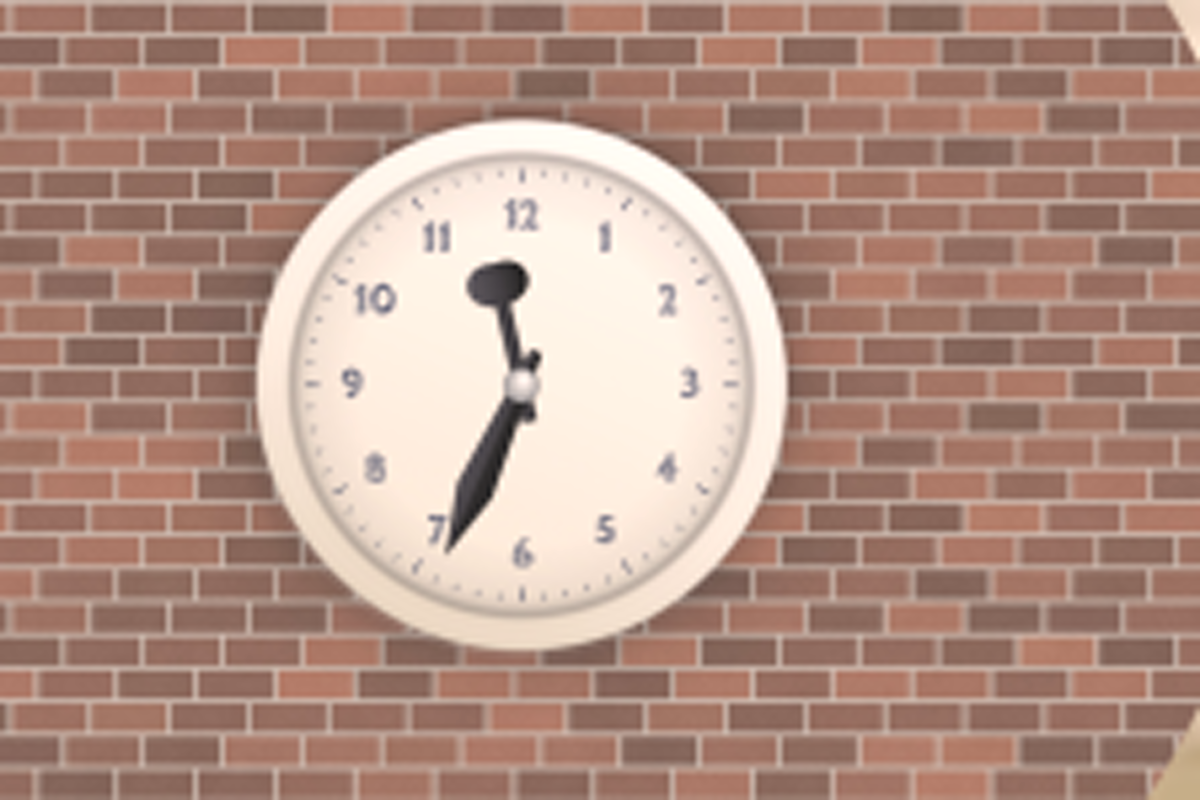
11:34
